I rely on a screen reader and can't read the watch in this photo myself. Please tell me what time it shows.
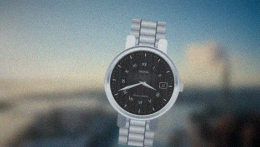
3:41
